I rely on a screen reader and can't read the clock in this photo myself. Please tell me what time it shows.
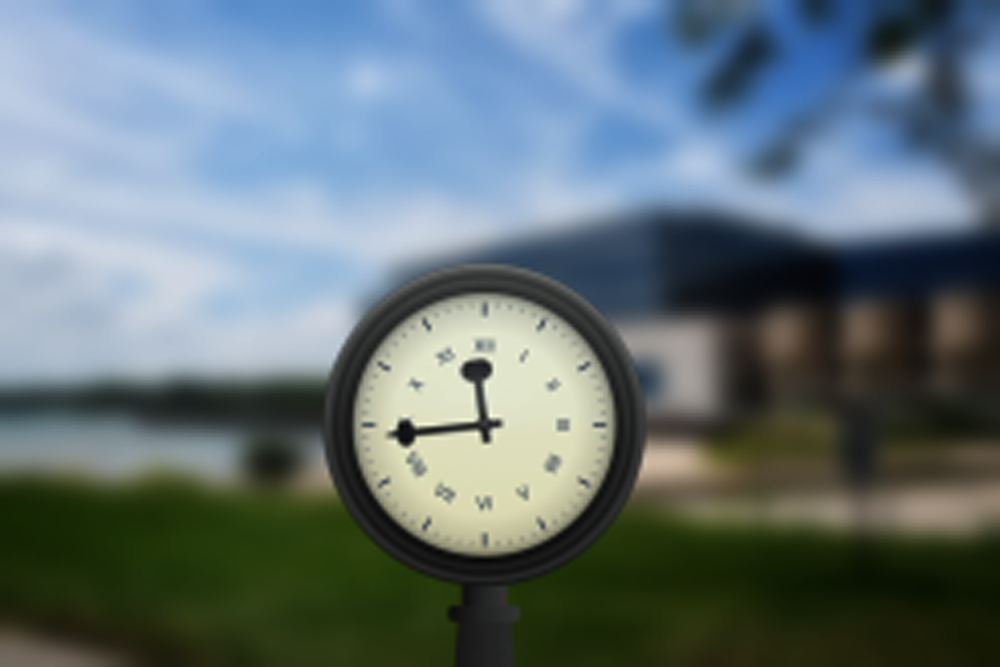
11:44
